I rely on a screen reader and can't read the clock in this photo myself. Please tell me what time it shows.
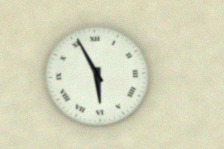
5:56
